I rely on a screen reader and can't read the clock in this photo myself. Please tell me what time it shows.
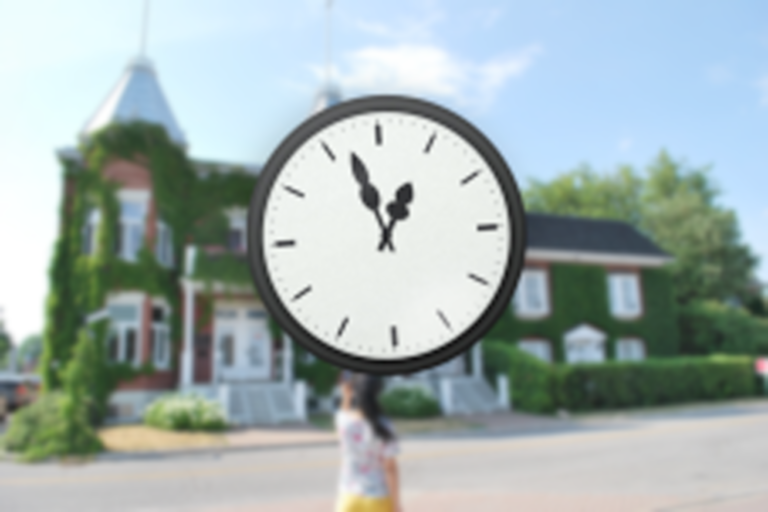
12:57
